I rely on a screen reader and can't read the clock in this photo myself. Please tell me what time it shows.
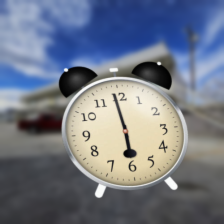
5:59
